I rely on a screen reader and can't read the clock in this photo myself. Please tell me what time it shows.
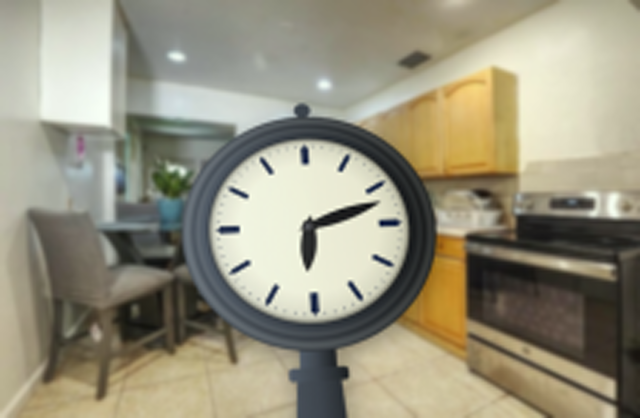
6:12
